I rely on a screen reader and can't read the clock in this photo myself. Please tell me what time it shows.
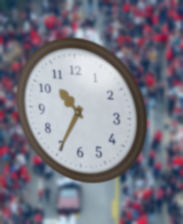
10:35
